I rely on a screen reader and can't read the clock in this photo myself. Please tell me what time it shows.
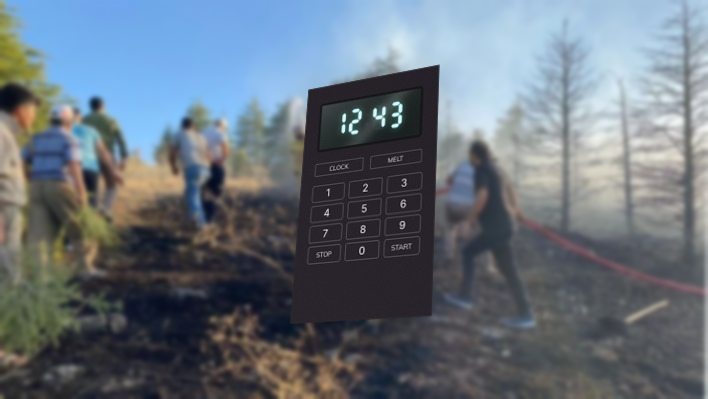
12:43
